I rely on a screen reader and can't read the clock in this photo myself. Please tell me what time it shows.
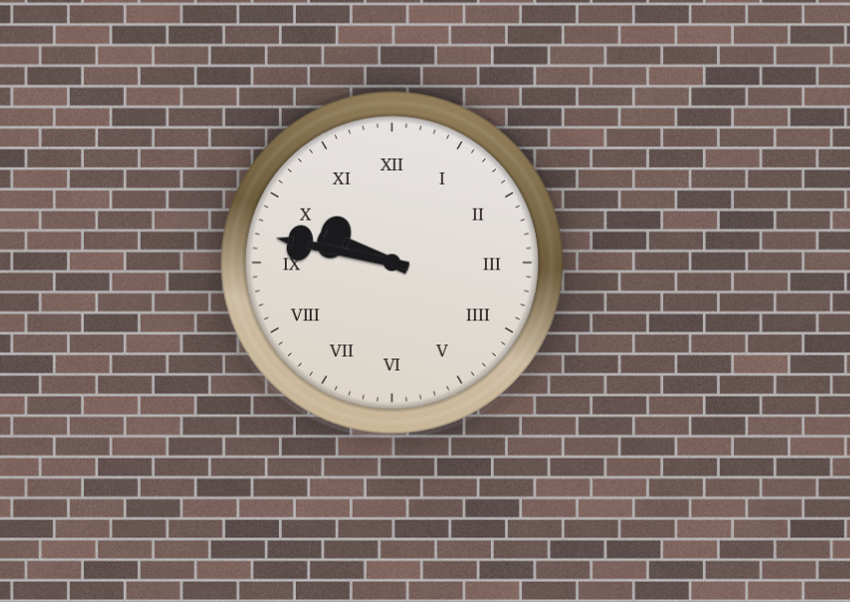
9:47
